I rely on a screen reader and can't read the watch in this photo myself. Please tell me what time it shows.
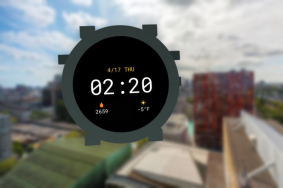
2:20
